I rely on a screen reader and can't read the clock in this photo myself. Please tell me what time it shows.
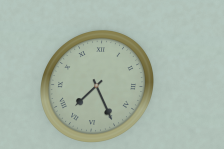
7:25
